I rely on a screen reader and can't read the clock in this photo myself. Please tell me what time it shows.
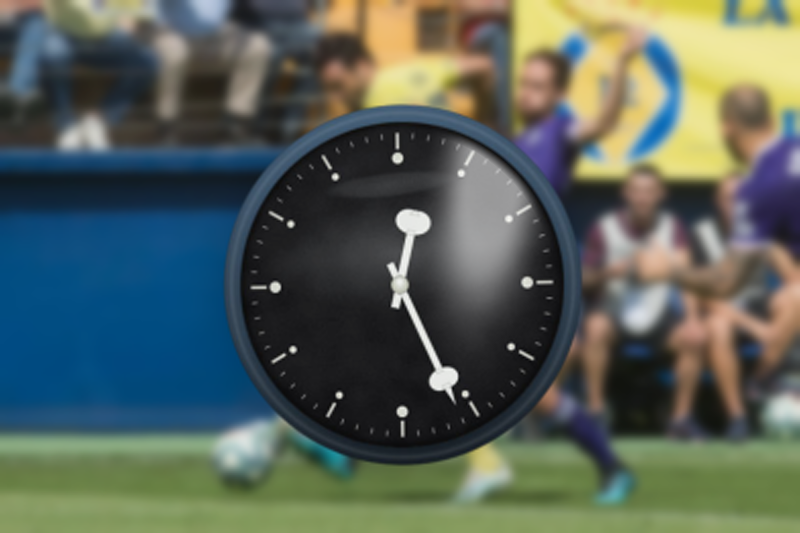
12:26
